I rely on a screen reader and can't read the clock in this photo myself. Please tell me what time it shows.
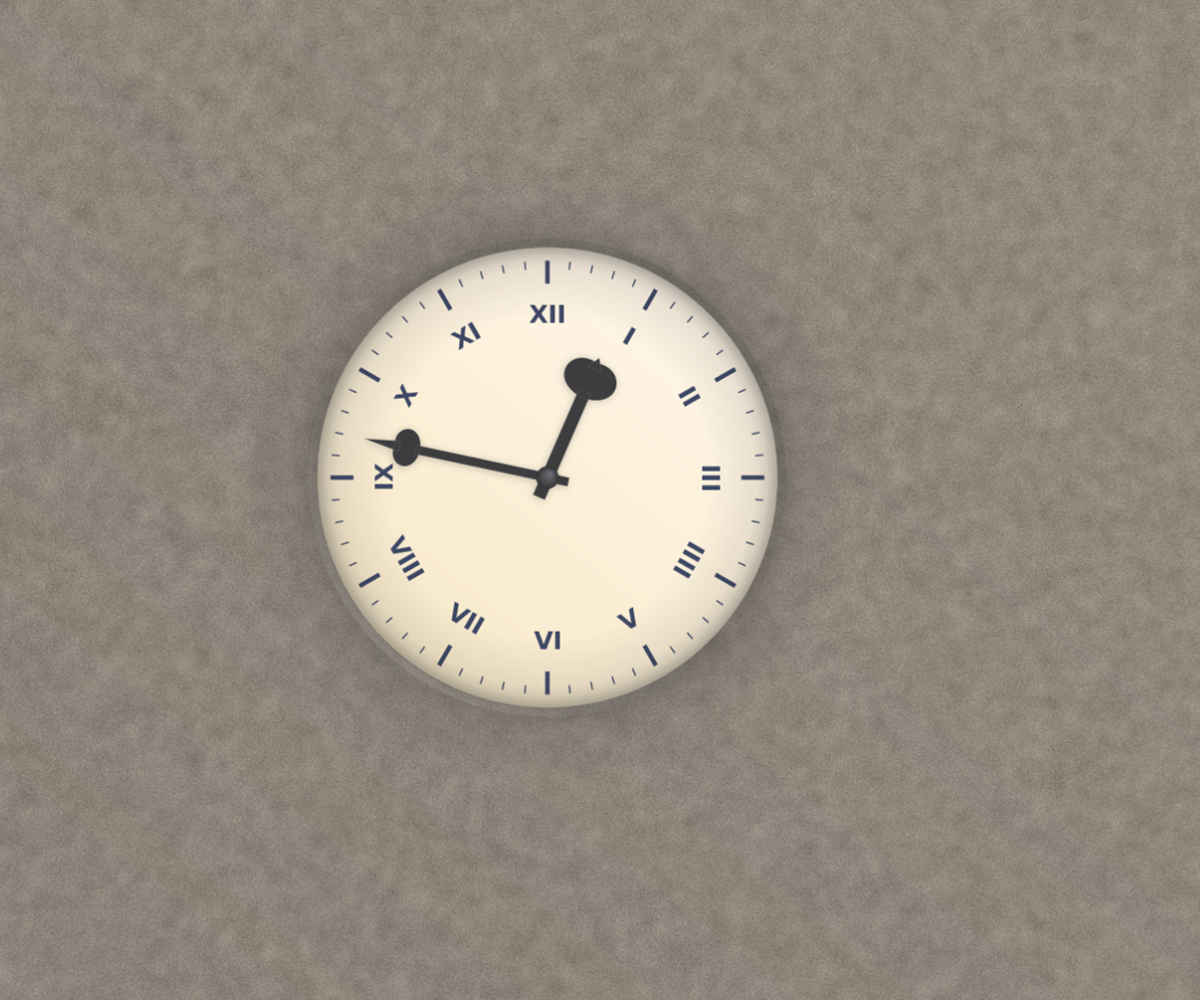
12:47
